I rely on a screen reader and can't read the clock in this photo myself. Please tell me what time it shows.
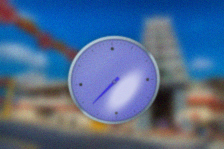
7:38
